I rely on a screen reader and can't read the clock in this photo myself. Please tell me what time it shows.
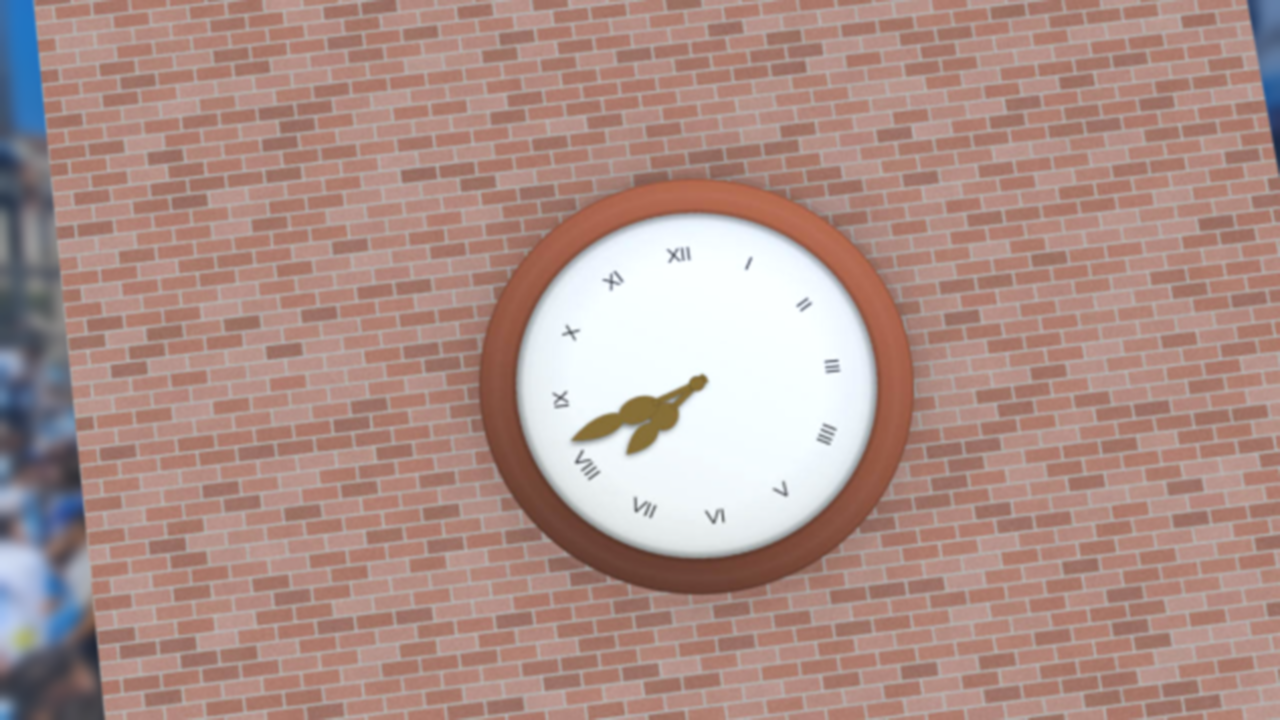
7:42
